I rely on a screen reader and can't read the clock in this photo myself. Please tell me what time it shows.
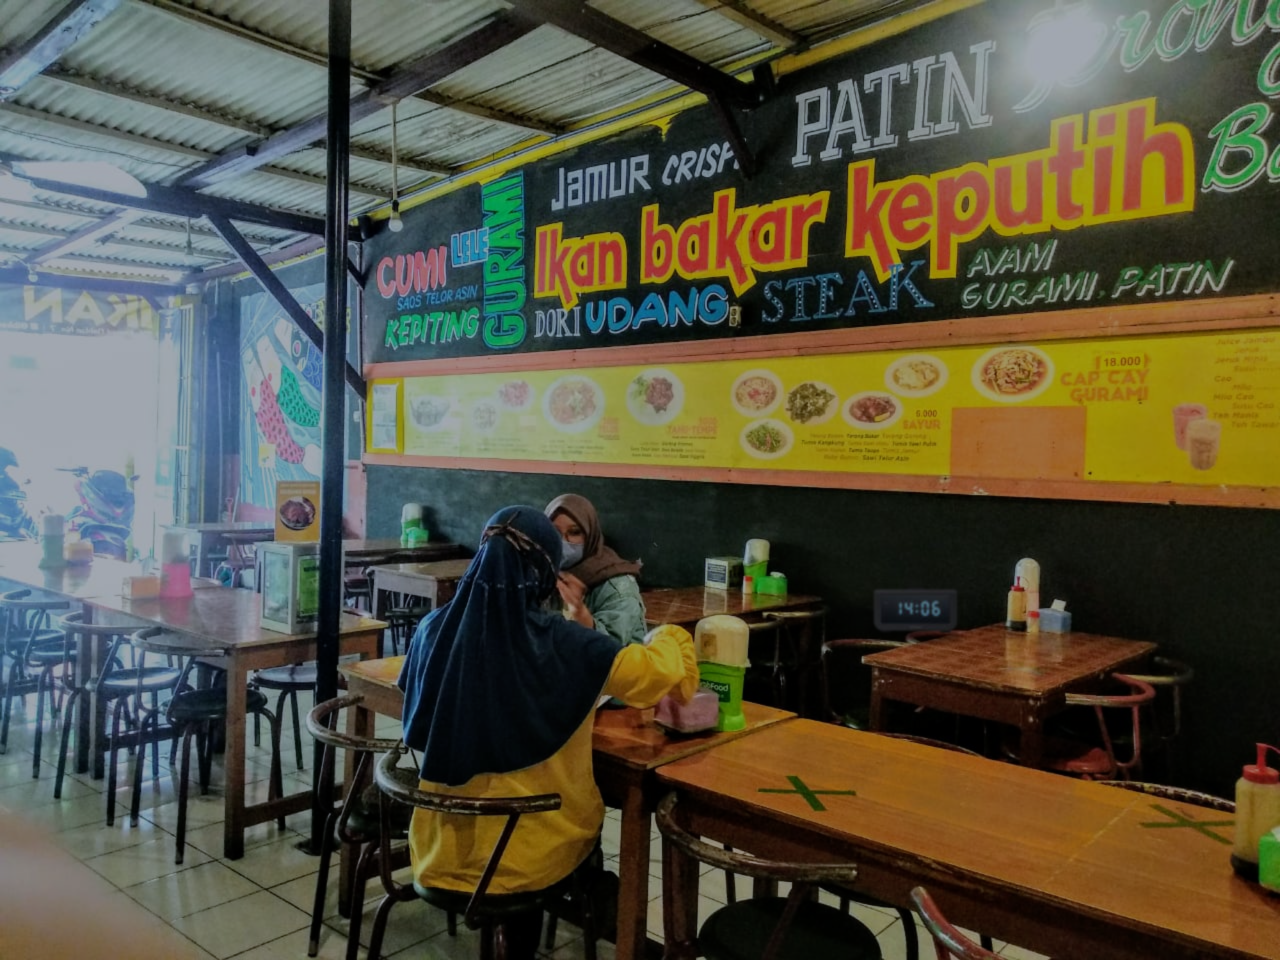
14:06
